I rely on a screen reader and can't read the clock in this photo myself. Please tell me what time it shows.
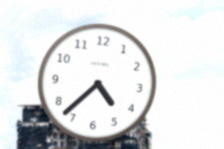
4:37
